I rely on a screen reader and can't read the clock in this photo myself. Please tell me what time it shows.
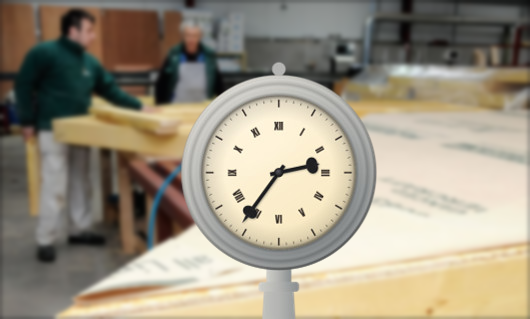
2:36
